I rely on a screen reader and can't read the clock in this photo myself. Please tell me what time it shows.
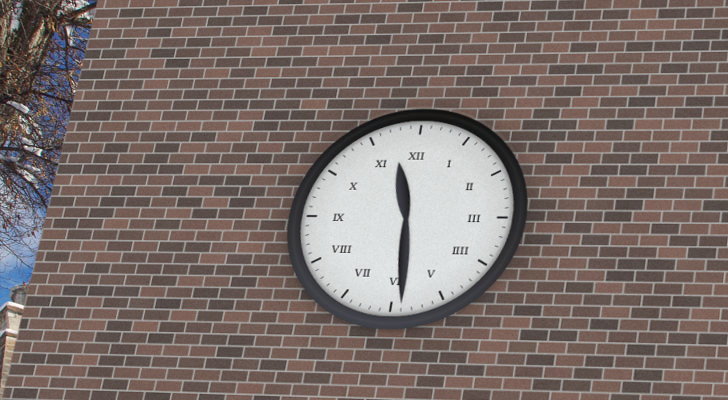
11:29
